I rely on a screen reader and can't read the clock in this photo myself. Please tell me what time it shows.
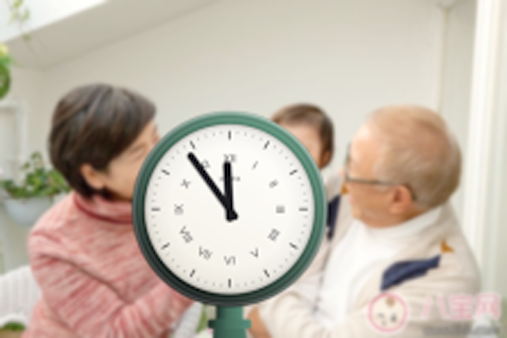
11:54
